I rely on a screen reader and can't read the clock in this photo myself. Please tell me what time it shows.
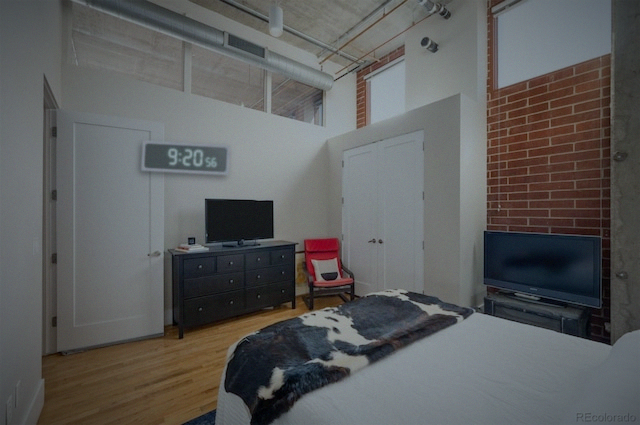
9:20
